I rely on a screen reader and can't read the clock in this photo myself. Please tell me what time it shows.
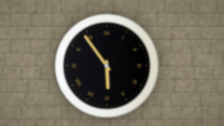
5:54
